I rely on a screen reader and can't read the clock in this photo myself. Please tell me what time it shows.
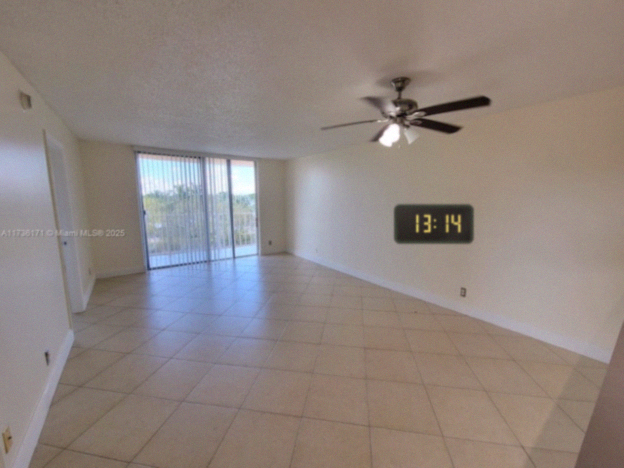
13:14
